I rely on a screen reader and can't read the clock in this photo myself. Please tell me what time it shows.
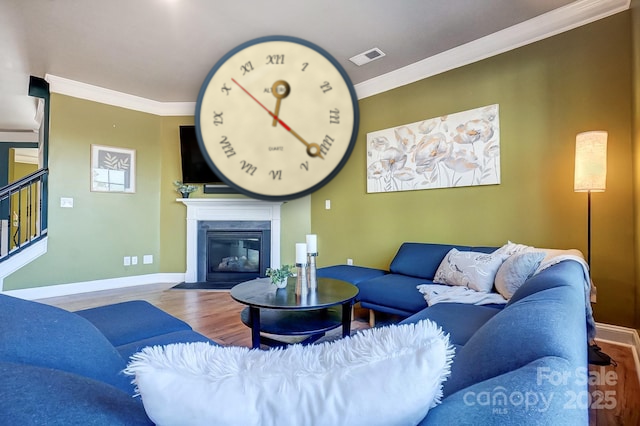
12:21:52
